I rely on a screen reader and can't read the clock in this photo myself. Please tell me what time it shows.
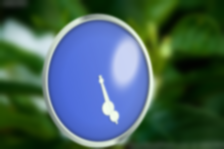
5:26
